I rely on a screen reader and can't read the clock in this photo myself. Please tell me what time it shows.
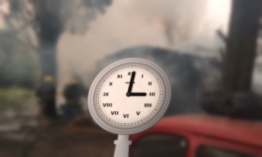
3:01
